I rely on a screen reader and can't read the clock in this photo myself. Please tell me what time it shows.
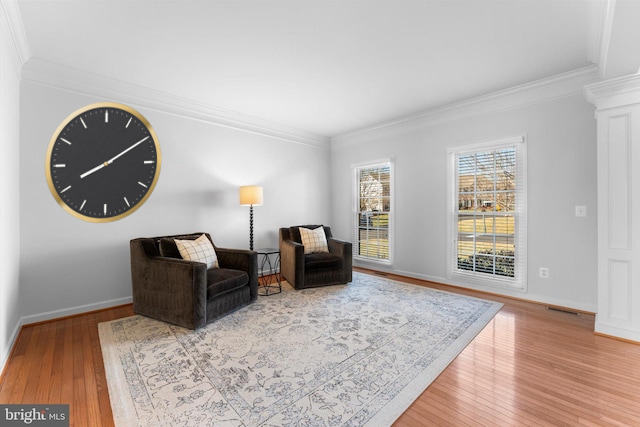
8:10
